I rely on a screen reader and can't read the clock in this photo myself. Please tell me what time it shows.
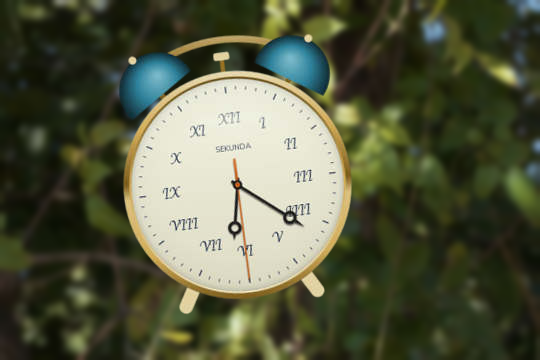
6:21:30
